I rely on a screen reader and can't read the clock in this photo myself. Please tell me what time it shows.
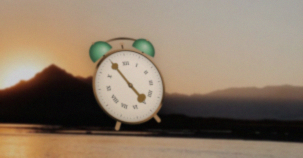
4:55
